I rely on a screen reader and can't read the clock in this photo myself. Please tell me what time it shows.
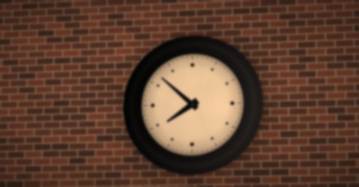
7:52
